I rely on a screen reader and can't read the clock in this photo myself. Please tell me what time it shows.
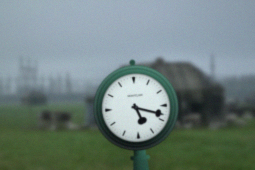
5:18
